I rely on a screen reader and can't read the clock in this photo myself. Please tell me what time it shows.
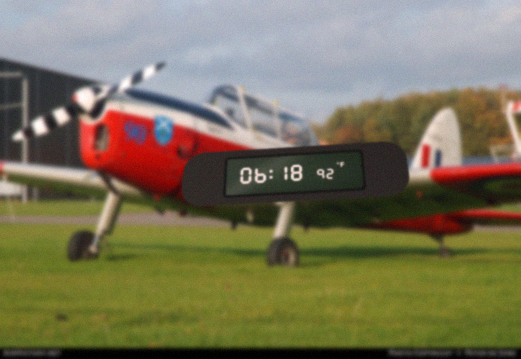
6:18
